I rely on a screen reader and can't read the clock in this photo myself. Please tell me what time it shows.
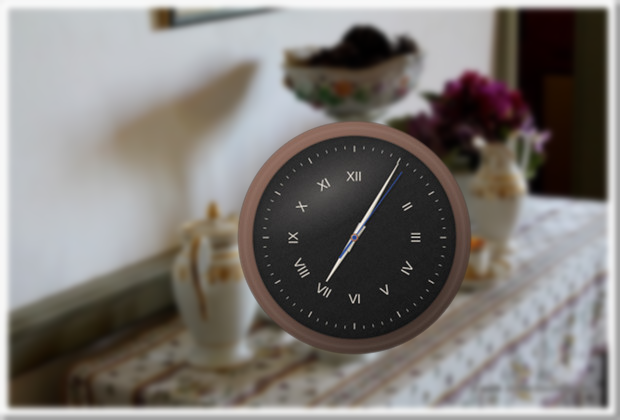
7:05:06
